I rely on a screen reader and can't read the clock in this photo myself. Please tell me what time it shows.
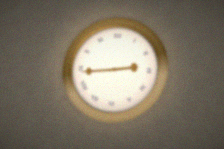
2:44
